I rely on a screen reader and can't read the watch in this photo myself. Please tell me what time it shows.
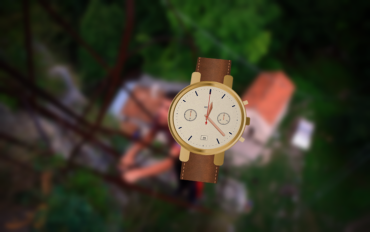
12:22
